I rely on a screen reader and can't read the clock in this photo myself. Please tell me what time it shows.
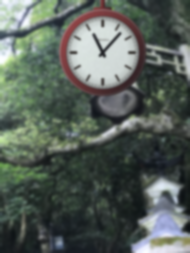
11:07
